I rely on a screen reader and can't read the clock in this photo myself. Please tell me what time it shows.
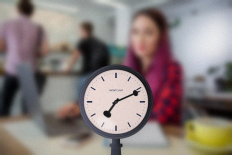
7:11
